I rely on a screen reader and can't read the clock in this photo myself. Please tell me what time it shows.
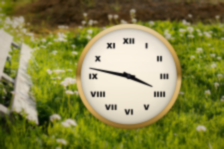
3:47
